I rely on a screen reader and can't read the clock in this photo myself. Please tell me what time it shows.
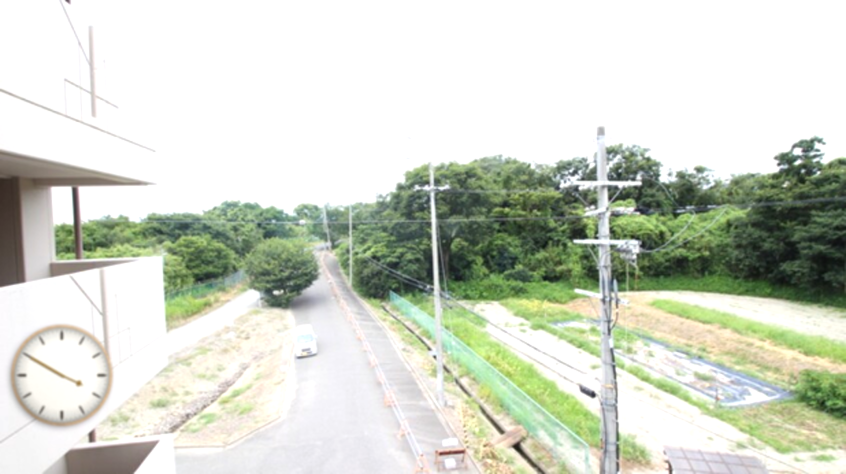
3:50
